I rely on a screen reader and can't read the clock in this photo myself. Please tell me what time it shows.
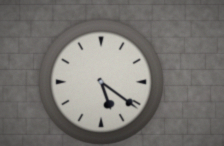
5:21
